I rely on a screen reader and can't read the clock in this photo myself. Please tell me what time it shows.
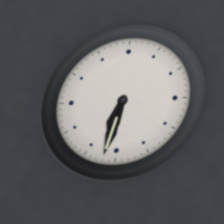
6:32
